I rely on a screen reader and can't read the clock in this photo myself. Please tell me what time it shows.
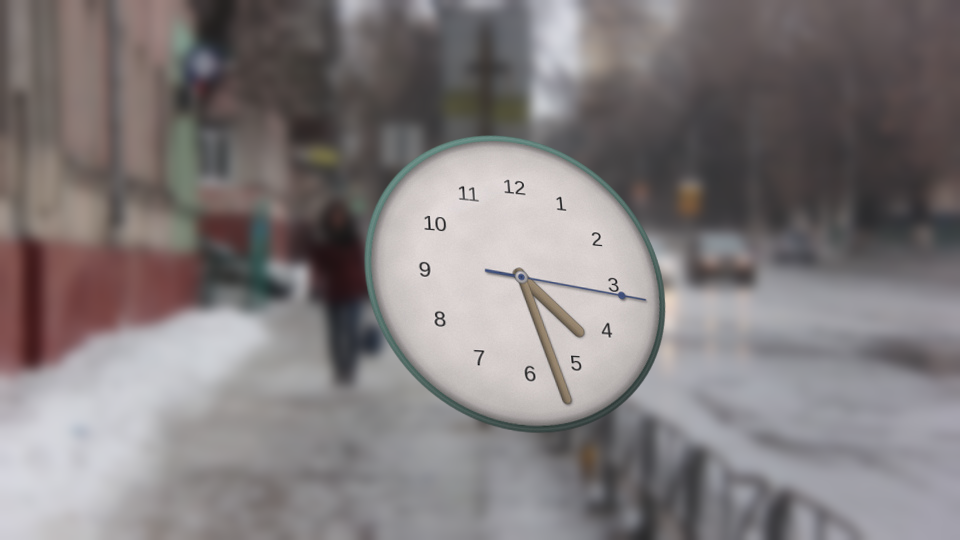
4:27:16
